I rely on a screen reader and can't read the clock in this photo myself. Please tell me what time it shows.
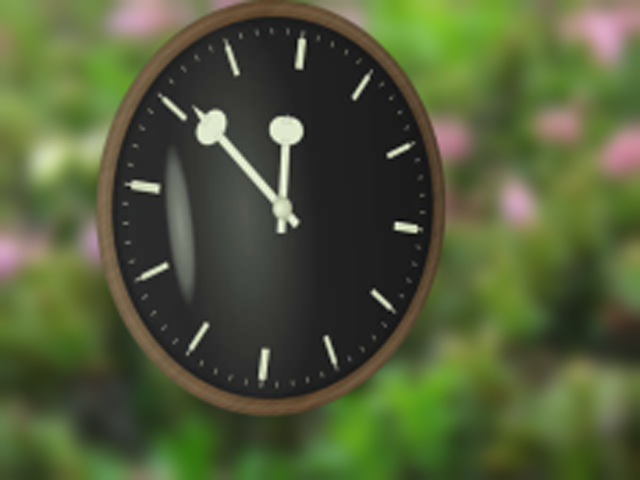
11:51
